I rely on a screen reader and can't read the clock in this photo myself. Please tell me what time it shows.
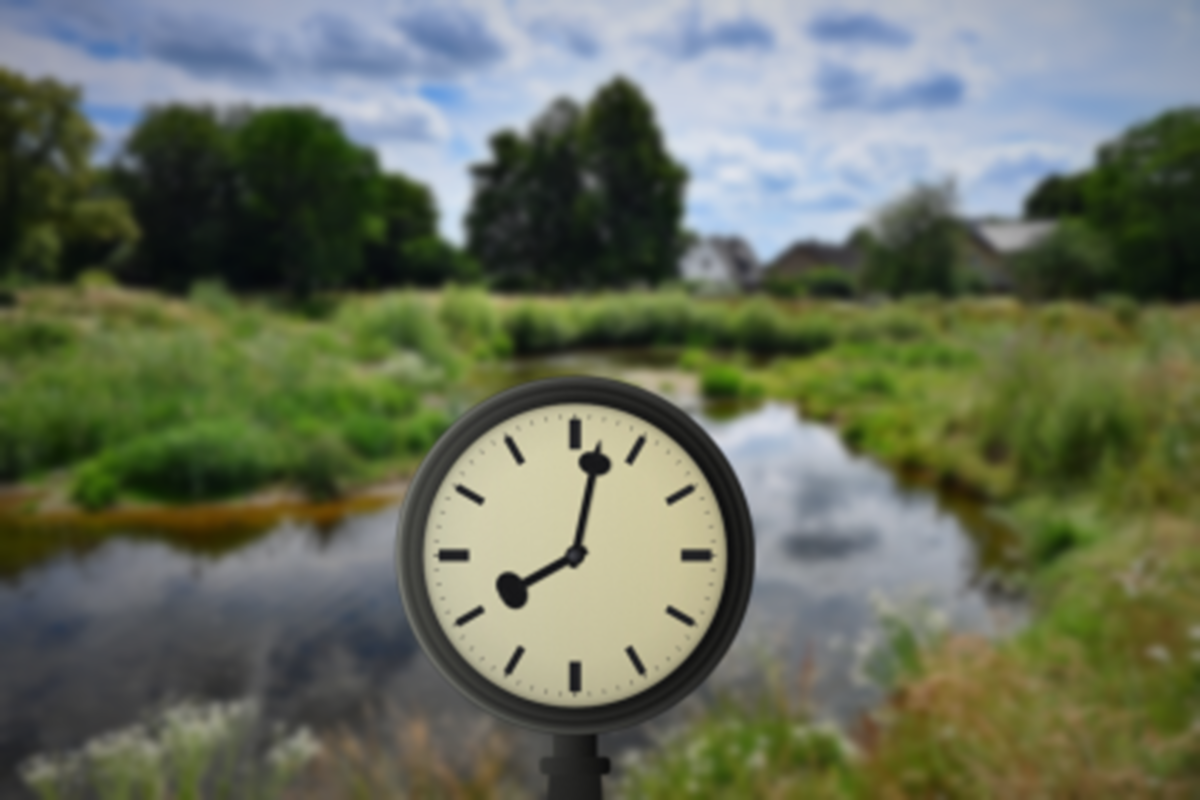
8:02
